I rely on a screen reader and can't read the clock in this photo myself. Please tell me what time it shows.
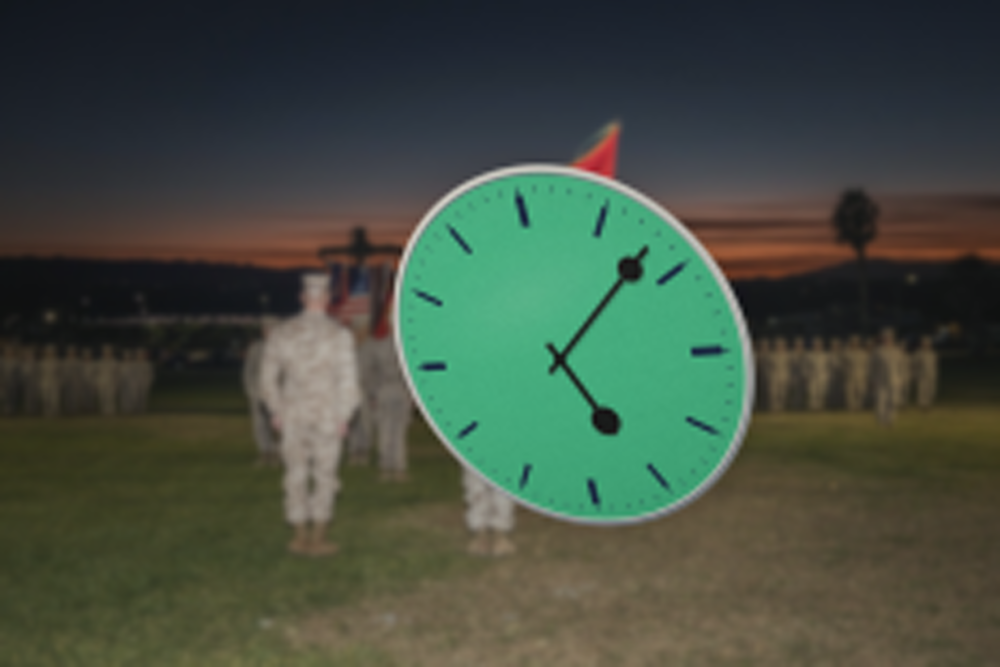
5:08
